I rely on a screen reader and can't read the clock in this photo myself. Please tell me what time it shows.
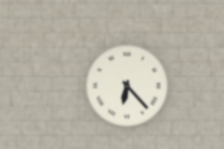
6:23
